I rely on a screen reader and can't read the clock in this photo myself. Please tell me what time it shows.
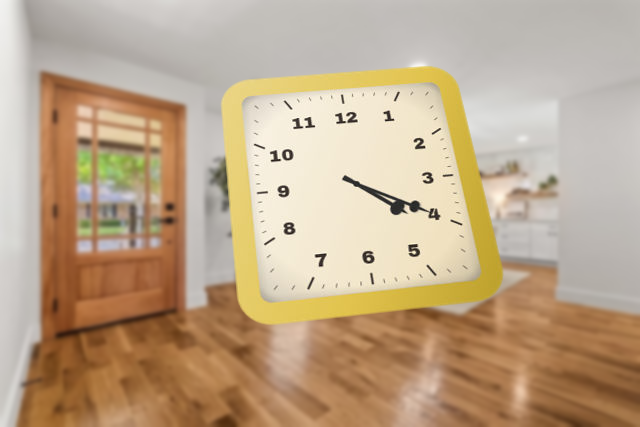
4:20
